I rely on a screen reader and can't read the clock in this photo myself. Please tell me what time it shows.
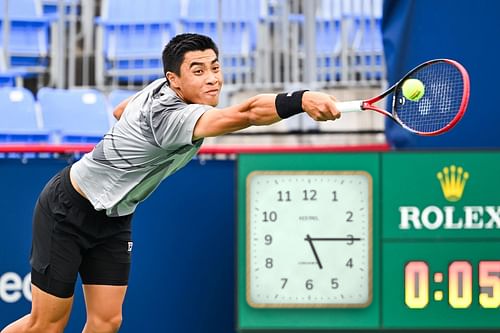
5:15
